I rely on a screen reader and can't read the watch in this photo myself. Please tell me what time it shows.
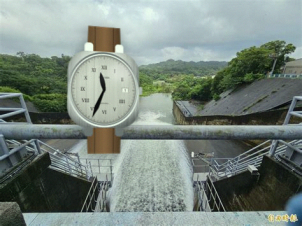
11:34
